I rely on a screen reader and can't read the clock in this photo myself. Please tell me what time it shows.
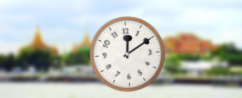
12:10
